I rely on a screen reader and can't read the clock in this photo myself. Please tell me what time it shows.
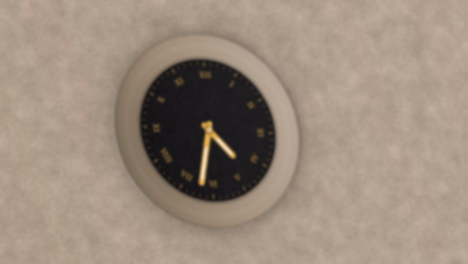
4:32
